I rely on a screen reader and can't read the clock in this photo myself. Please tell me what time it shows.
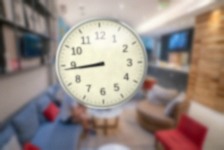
8:44
